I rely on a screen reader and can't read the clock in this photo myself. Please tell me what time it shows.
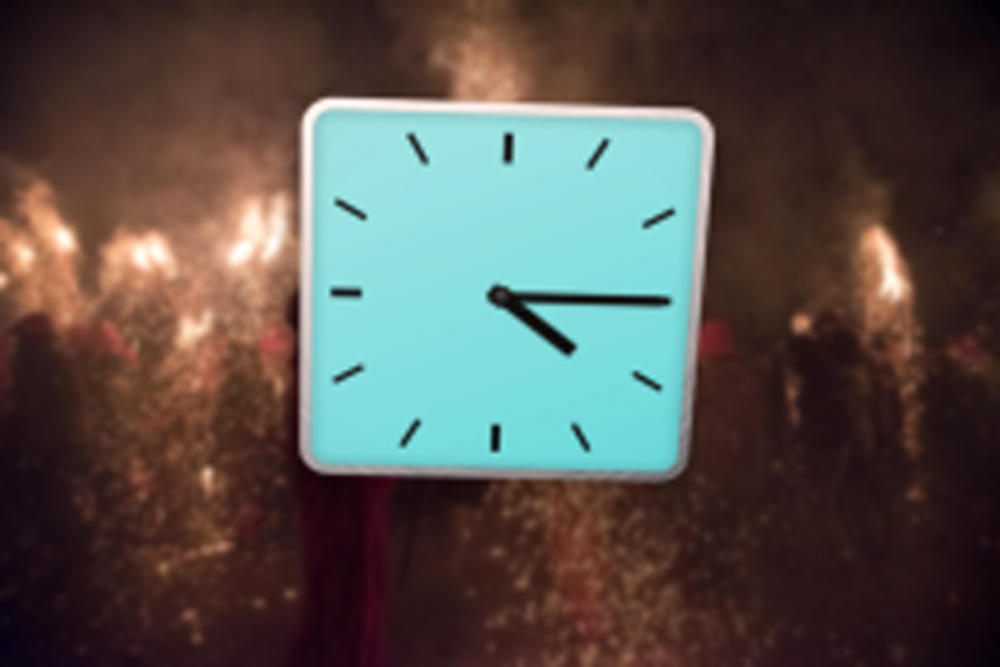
4:15
